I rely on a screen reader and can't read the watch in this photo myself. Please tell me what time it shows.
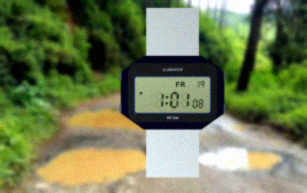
1:01:08
